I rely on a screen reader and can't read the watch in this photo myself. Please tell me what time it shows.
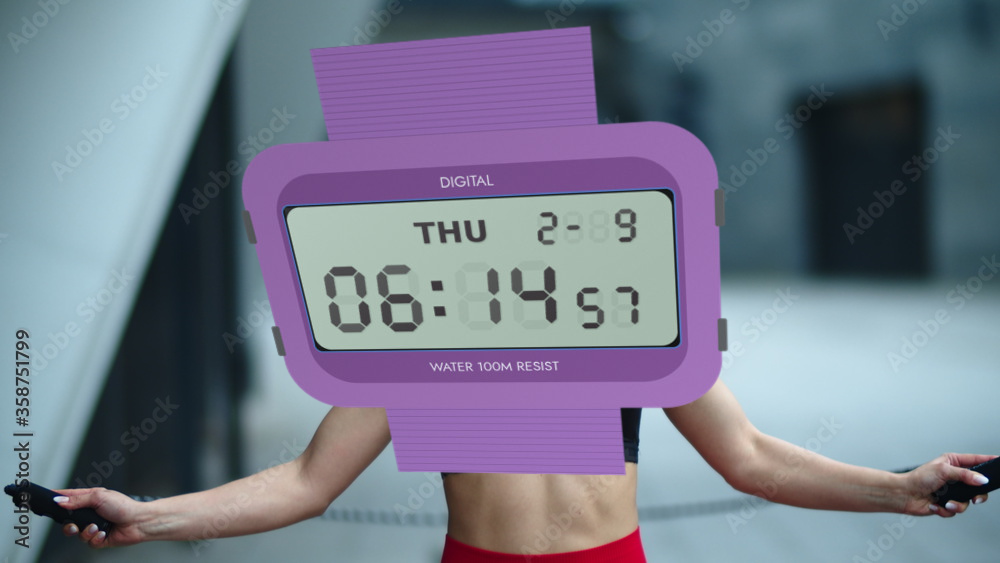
6:14:57
